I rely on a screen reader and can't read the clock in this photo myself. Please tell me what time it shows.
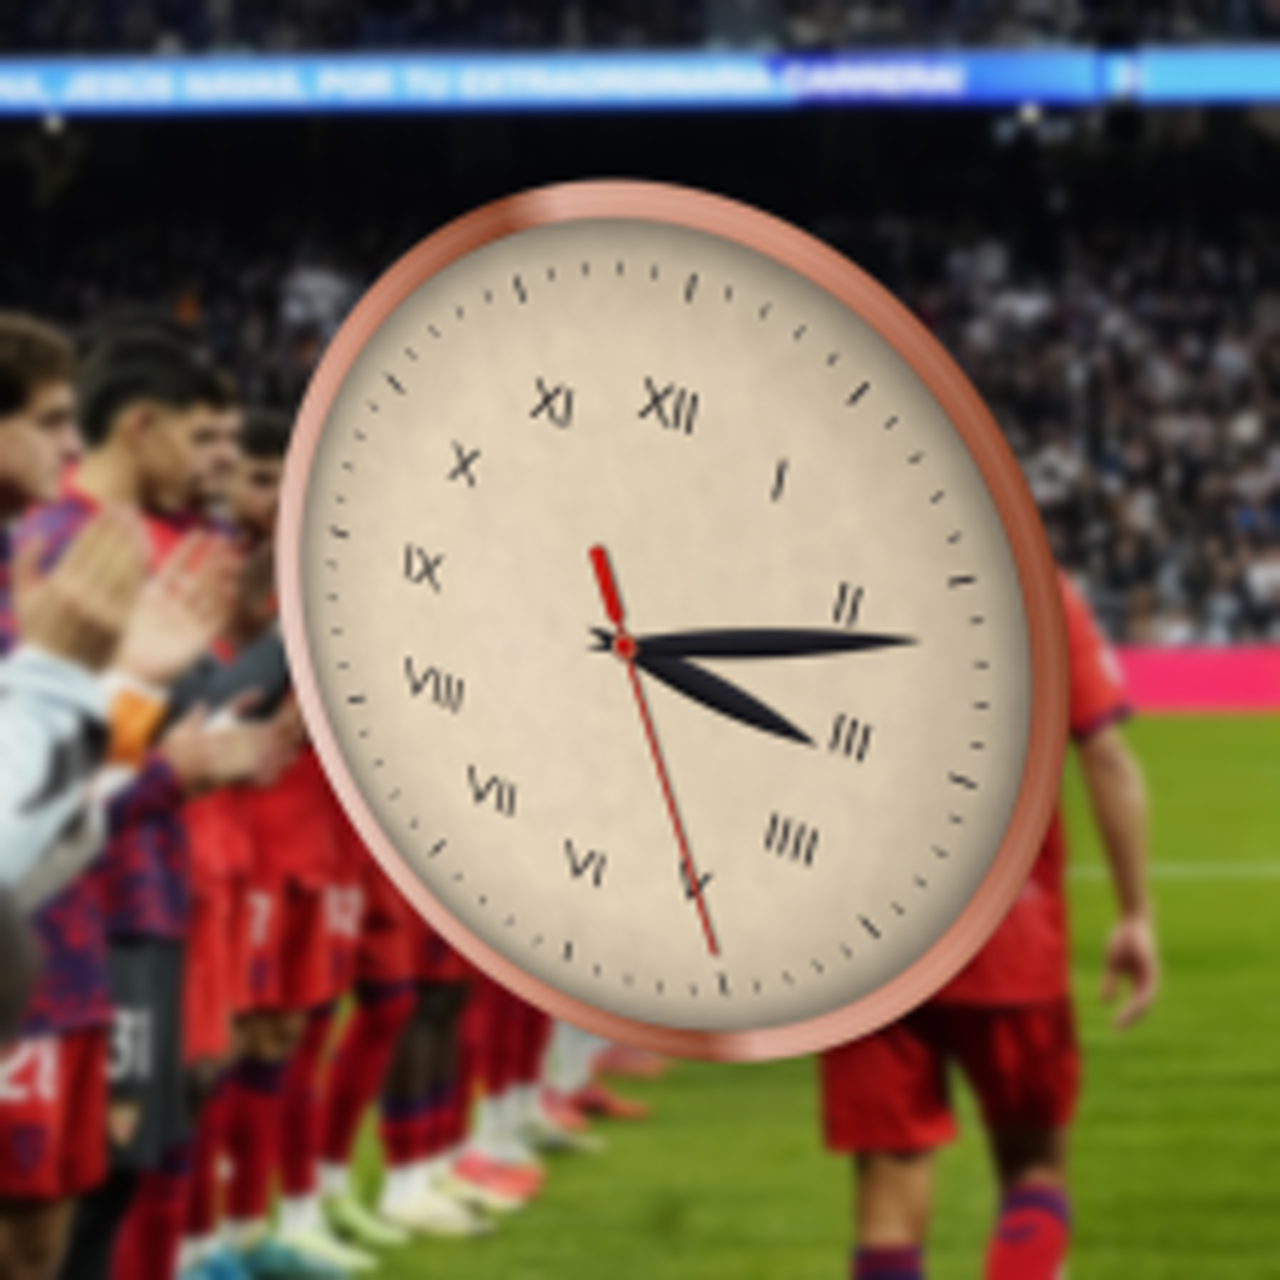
3:11:25
